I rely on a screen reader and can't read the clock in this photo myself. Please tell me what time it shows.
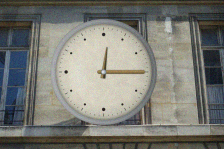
12:15
